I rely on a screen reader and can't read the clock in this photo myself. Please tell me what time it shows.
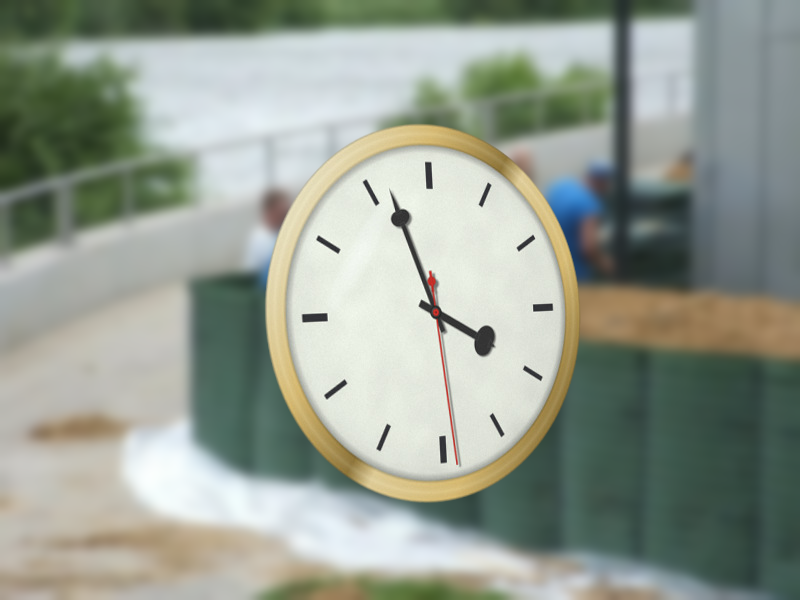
3:56:29
